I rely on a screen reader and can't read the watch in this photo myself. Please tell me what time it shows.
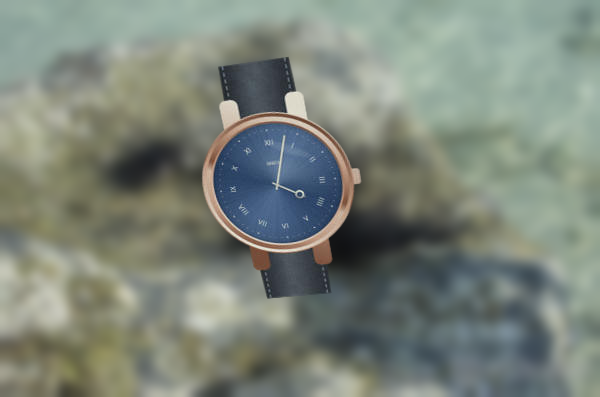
4:03
